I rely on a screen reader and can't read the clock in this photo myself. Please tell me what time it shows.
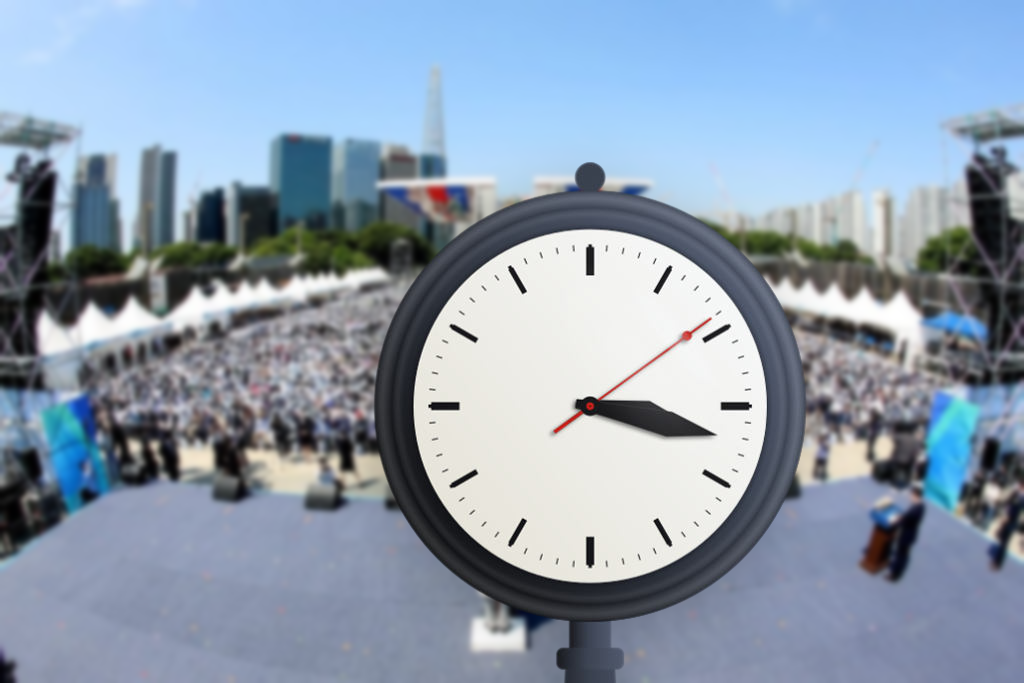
3:17:09
